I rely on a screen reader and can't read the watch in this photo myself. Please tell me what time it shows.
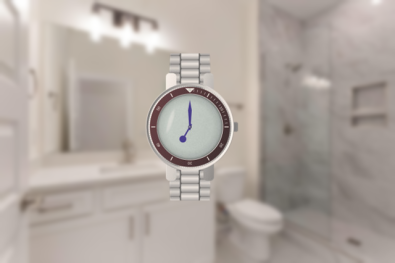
7:00
